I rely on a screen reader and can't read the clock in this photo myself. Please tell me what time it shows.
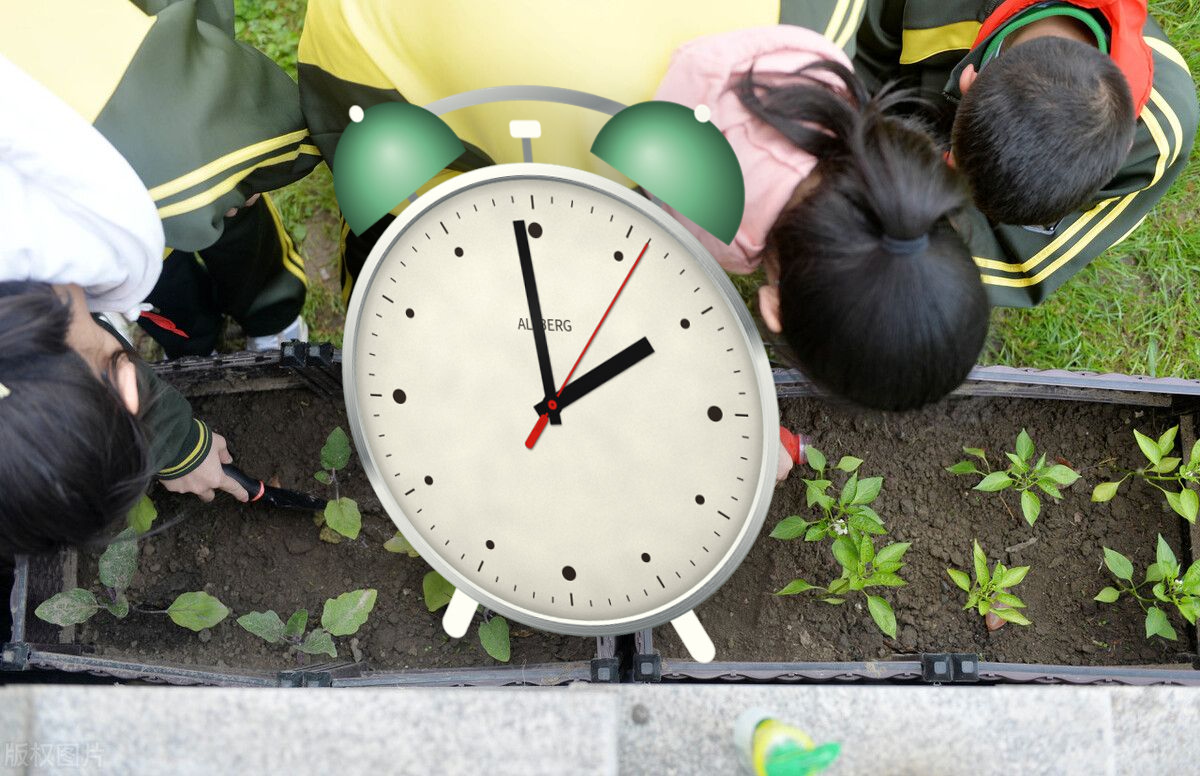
1:59:06
